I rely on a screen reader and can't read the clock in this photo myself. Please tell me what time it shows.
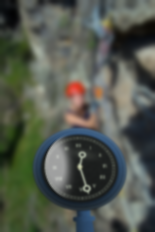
12:28
